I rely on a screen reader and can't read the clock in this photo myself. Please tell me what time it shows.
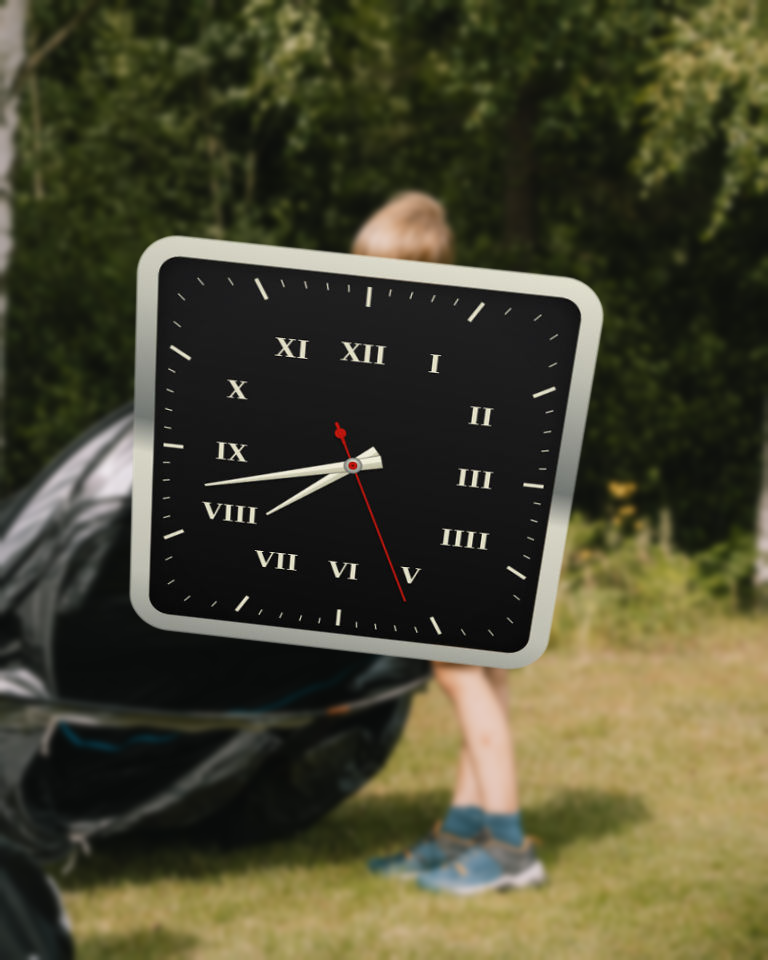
7:42:26
